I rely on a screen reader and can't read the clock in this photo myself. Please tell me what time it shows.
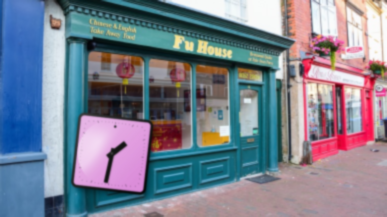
1:31
